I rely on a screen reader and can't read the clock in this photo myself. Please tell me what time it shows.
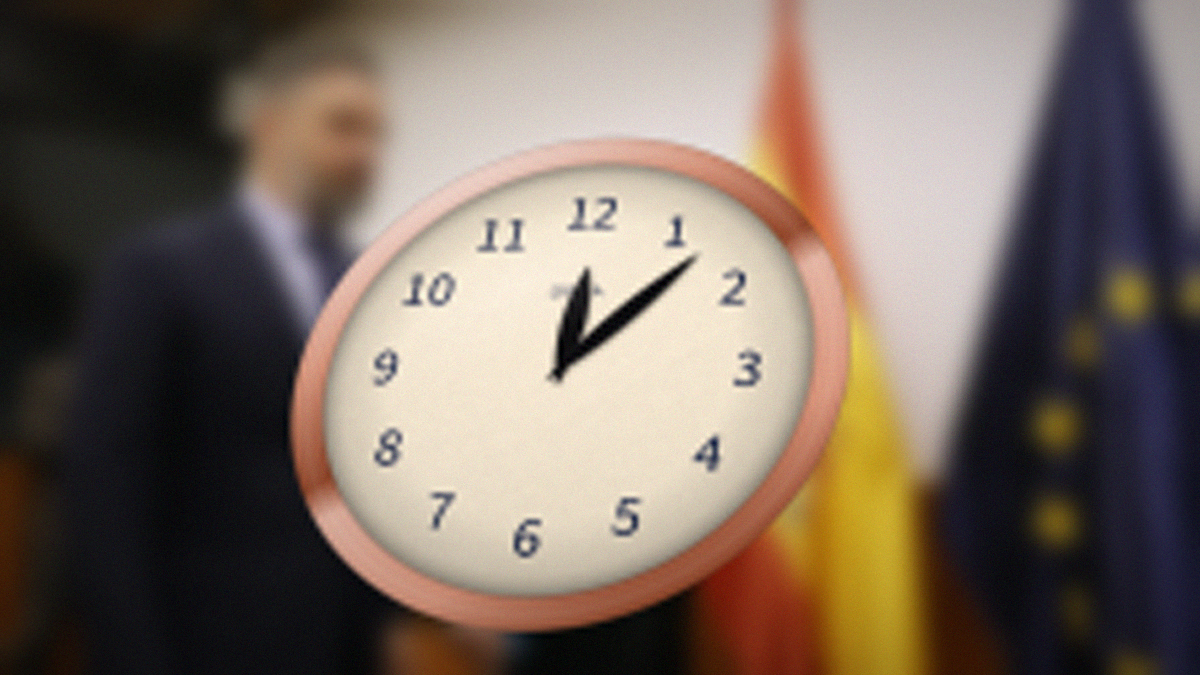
12:07
